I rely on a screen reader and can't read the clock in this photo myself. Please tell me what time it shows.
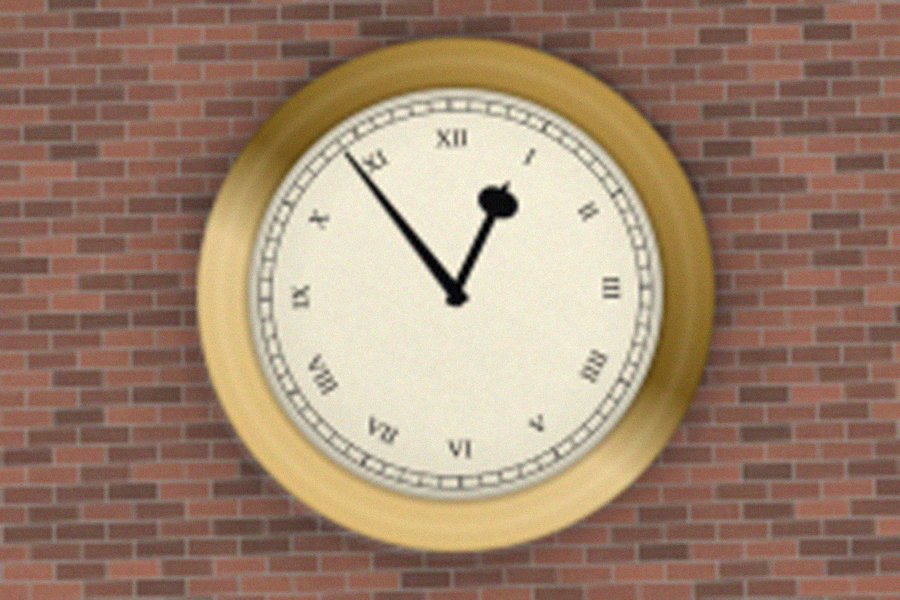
12:54
